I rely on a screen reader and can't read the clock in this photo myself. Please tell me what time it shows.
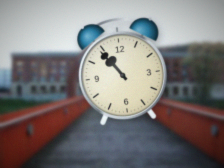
10:54
